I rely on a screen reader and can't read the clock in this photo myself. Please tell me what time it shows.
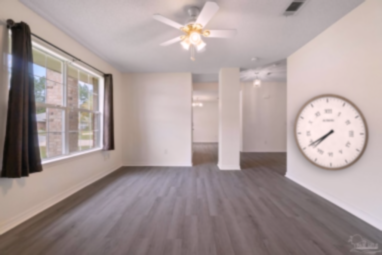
7:40
